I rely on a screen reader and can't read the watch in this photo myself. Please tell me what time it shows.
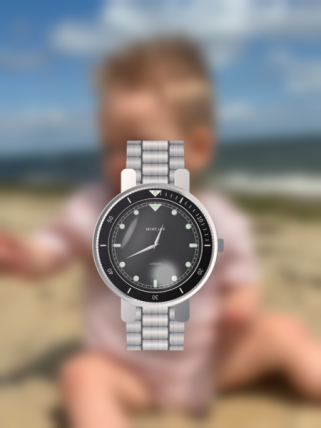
12:41
